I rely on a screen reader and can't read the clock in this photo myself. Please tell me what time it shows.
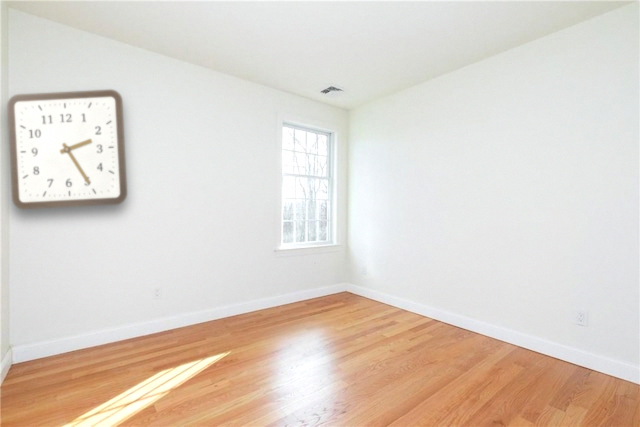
2:25
